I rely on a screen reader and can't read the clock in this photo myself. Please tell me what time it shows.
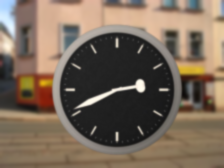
2:41
